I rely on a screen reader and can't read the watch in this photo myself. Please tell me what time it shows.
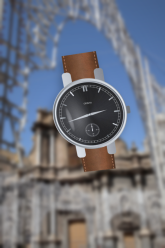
2:43
